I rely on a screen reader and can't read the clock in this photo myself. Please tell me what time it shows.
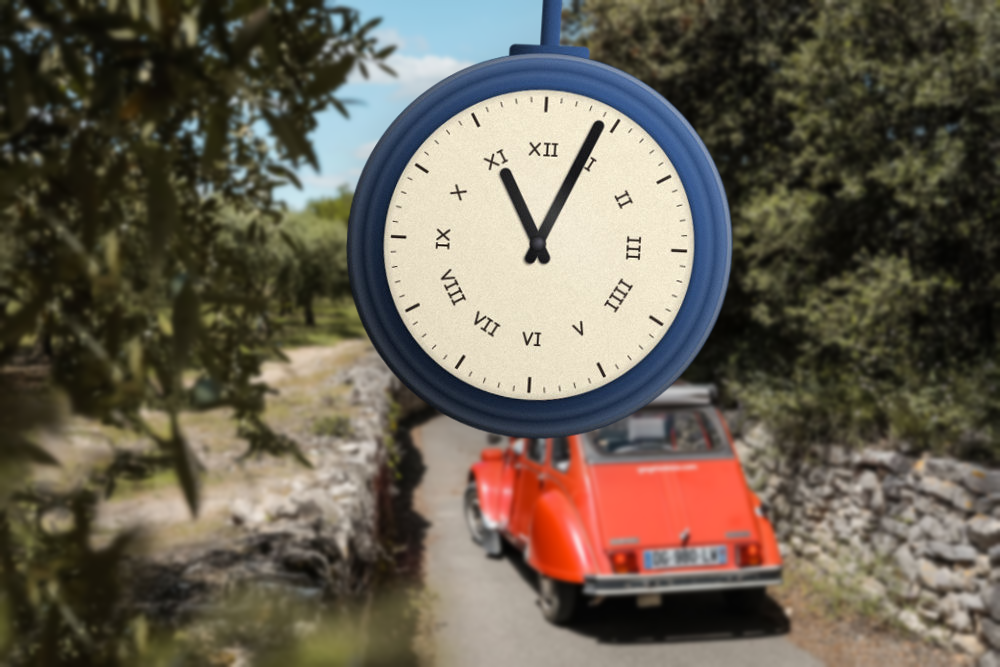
11:04
